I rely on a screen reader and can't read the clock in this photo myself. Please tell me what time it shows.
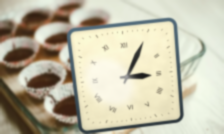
3:05
